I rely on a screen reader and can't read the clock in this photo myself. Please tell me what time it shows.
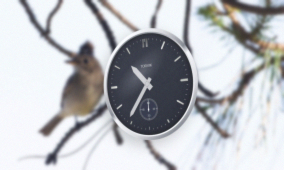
10:36
